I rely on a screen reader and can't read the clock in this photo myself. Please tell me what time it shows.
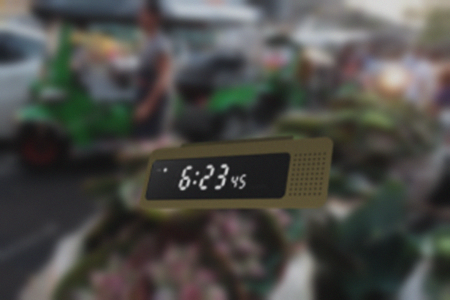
6:23:45
